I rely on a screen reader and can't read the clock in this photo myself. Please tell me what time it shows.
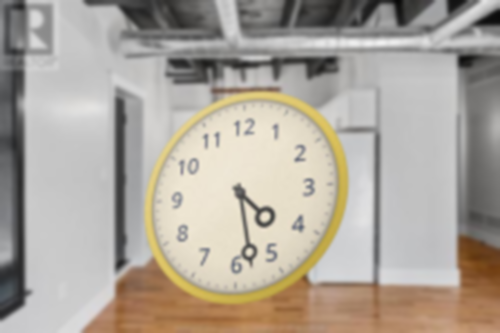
4:28
